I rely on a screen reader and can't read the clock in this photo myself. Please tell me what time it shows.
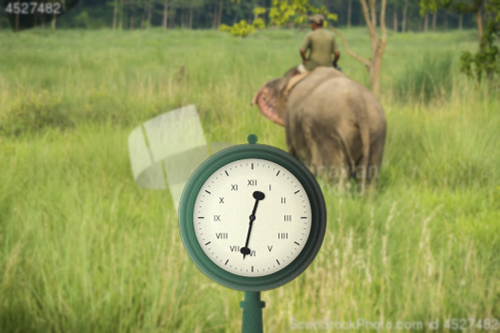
12:32
